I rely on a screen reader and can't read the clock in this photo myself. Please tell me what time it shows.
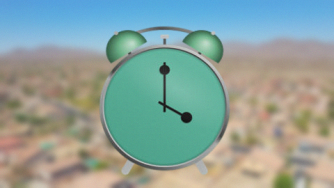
4:00
